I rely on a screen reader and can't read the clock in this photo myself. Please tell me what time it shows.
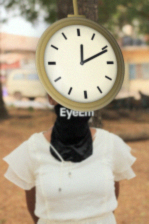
12:11
